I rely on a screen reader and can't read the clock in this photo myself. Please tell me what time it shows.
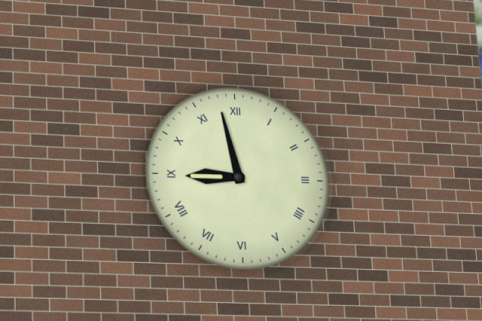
8:58
